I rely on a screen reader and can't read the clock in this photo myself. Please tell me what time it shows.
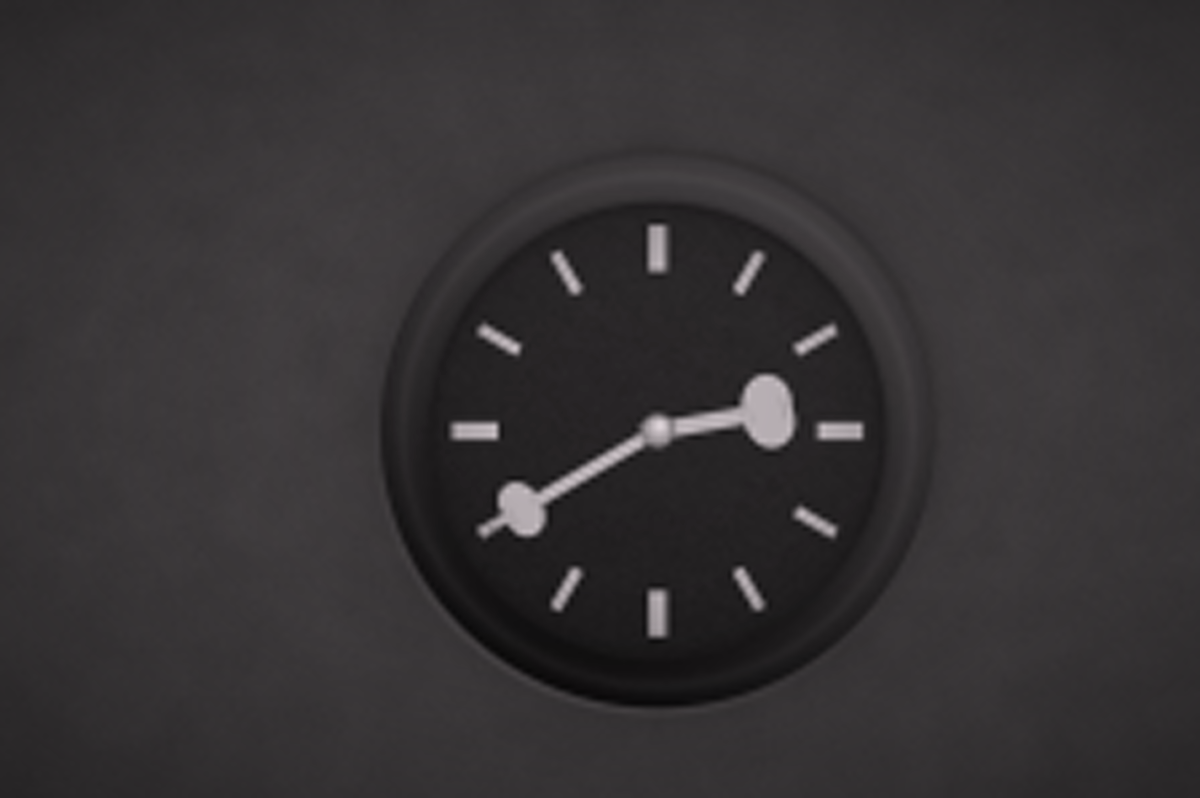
2:40
